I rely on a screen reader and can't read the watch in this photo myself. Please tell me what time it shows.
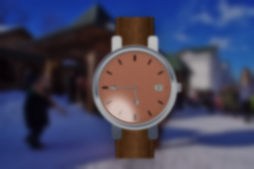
5:45
